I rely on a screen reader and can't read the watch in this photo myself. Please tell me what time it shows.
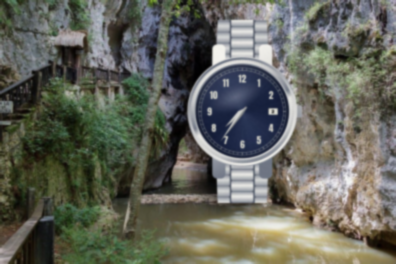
7:36
